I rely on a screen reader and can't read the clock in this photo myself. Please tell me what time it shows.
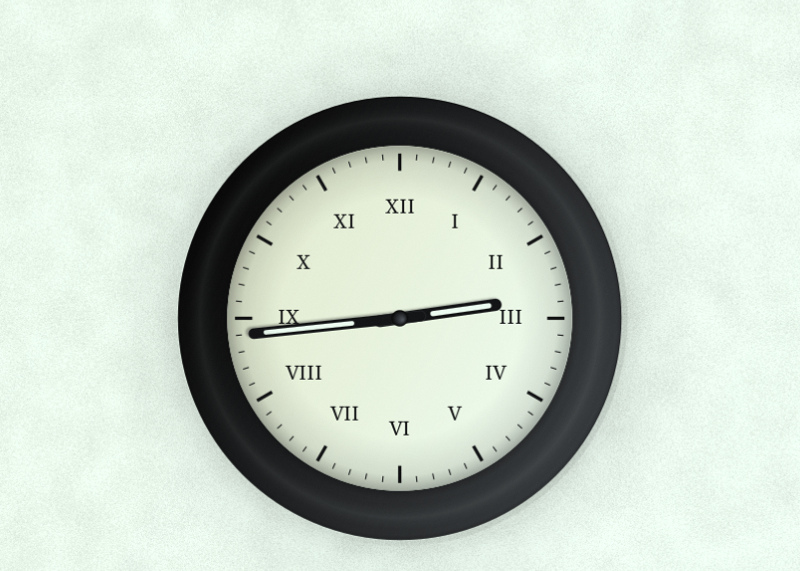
2:44
